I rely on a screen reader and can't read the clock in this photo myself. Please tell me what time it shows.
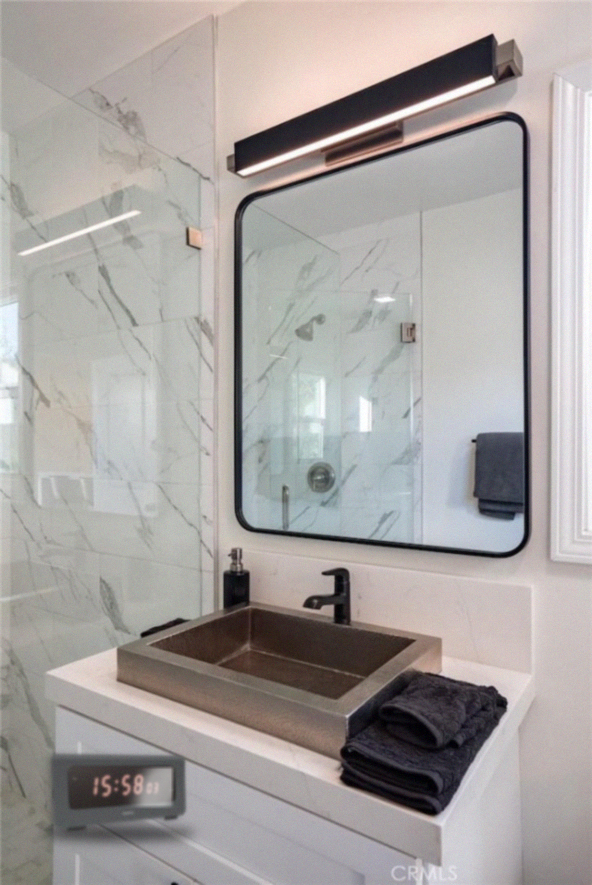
15:58
